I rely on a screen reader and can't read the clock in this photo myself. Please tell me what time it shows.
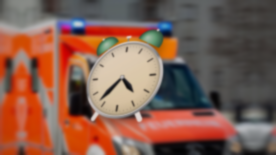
4:37
